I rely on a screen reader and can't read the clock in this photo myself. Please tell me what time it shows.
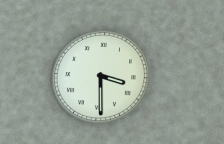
3:29
